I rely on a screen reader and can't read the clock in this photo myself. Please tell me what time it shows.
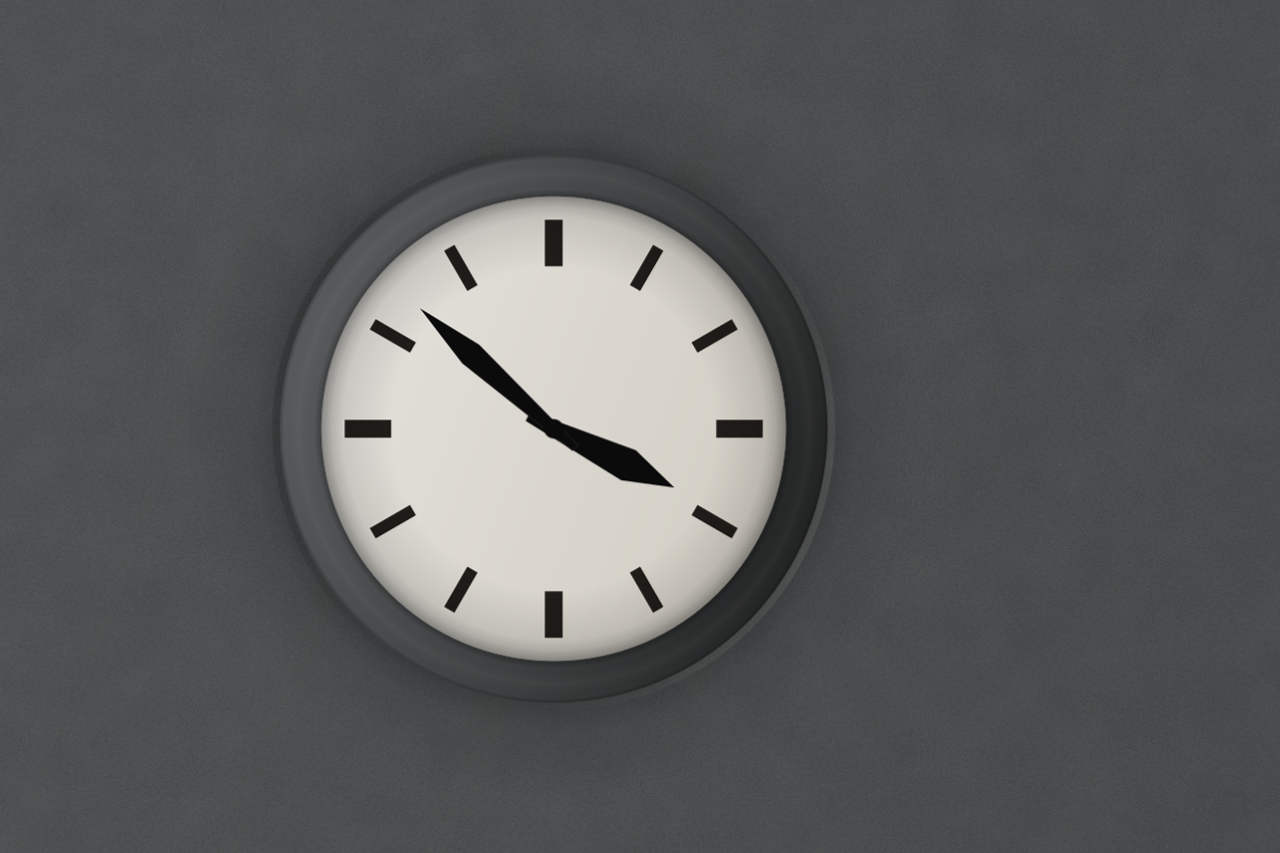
3:52
